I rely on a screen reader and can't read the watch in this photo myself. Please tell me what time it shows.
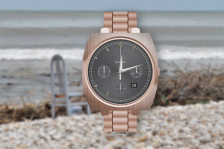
12:12
